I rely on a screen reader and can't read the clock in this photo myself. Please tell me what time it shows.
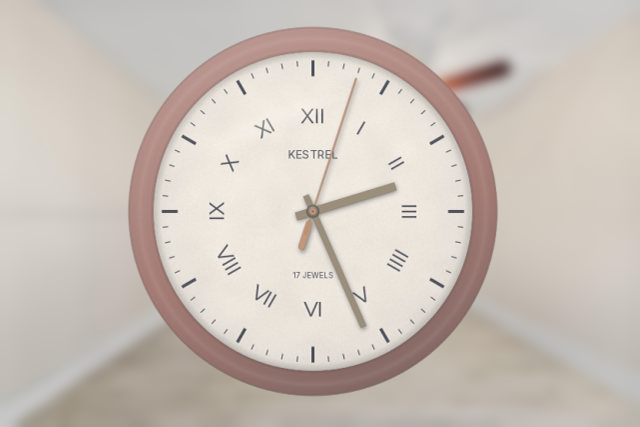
2:26:03
